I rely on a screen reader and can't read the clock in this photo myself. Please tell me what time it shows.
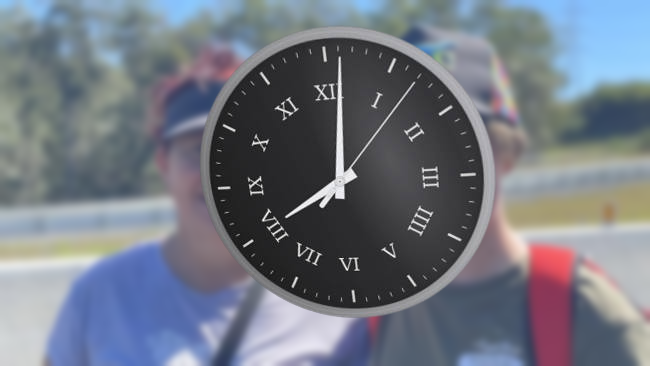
8:01:07
